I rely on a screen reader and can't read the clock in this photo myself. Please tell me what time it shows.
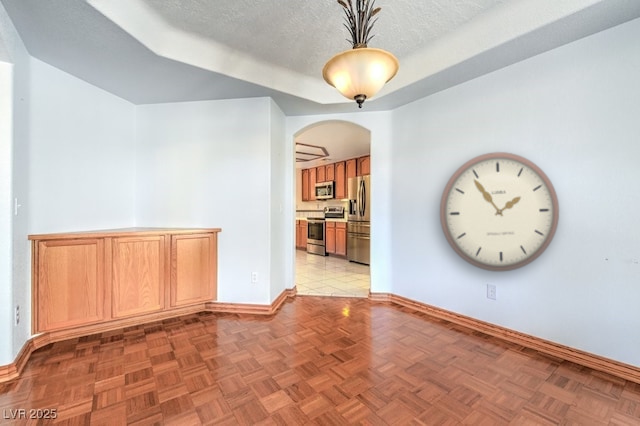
1:54
